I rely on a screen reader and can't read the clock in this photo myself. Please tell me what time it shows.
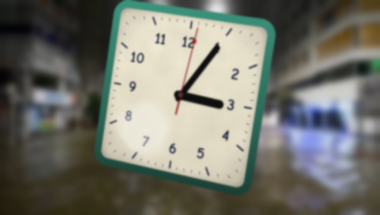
3:05:01
